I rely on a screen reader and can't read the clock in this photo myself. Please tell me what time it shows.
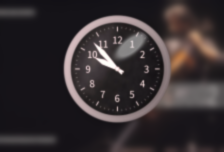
9:53
